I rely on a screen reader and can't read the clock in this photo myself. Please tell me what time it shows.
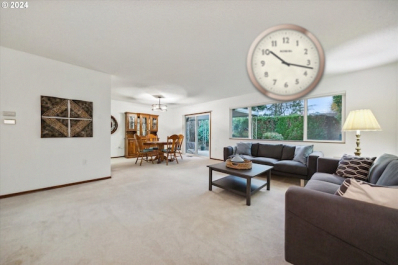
10:17
